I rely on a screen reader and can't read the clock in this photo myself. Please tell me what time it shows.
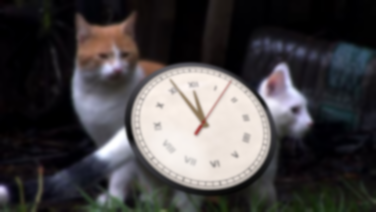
11:56:07
